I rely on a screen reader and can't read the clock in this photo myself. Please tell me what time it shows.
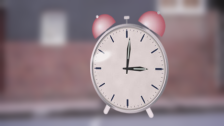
3:01
